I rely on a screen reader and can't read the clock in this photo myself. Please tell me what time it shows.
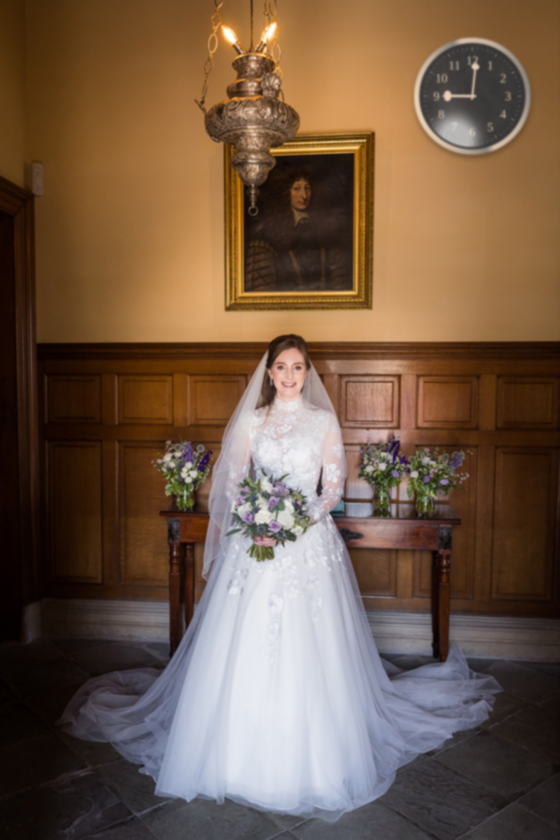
9:01
